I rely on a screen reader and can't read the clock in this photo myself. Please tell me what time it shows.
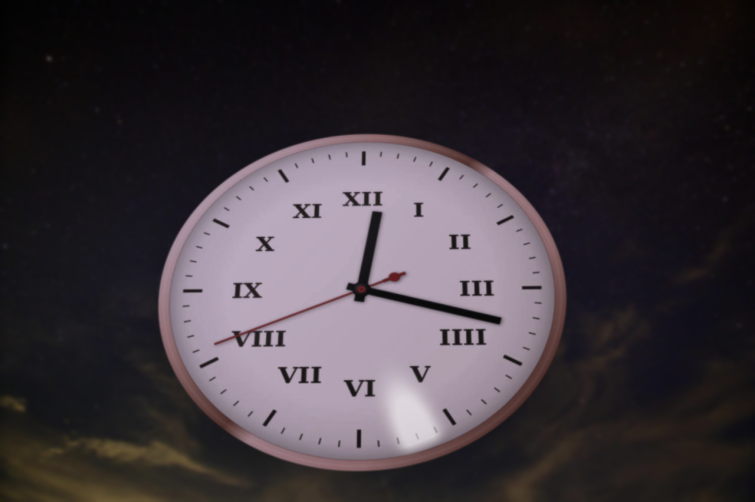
12:17:41
